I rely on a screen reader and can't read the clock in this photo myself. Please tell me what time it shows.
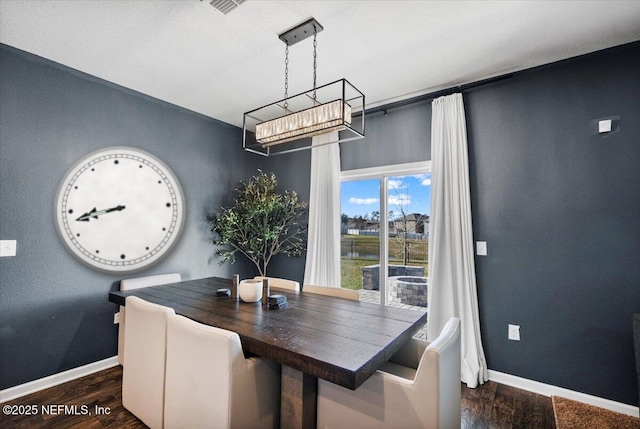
8:43
